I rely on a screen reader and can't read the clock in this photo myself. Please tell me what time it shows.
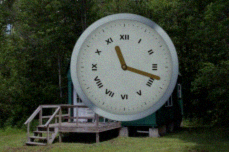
11:18
